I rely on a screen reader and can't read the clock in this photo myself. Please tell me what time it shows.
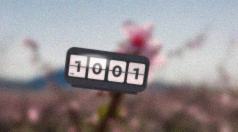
10:01
